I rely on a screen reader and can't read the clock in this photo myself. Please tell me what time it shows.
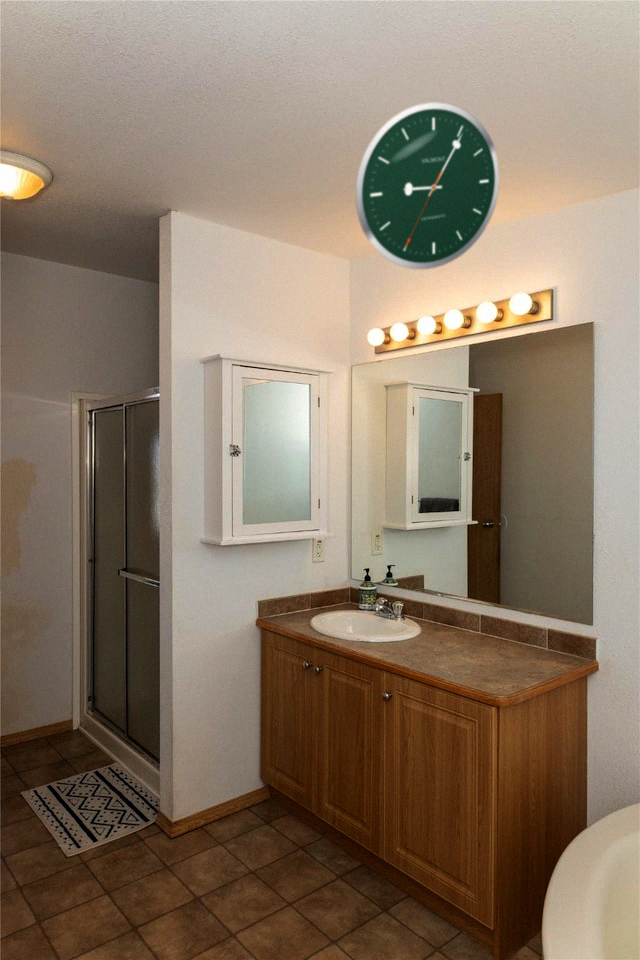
9:05:35
